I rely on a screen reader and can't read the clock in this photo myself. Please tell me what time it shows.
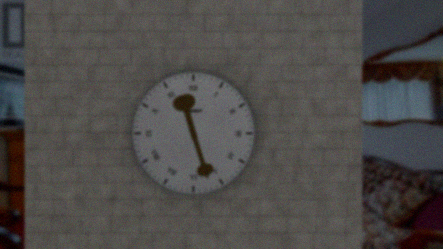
11:27
